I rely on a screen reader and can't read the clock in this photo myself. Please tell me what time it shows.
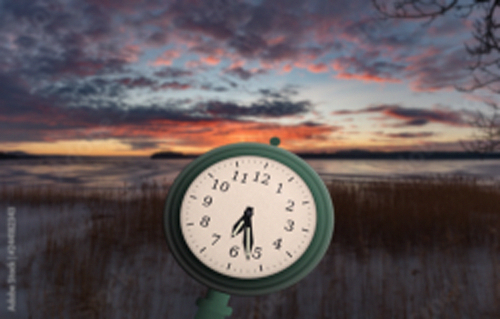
6:27
